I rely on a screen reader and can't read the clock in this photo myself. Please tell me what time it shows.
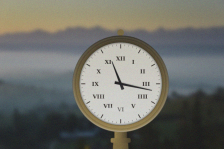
11:17
